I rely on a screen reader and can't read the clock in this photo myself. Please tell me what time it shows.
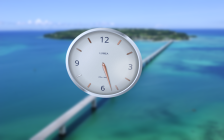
5:27
